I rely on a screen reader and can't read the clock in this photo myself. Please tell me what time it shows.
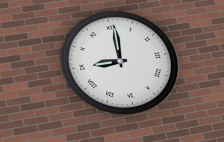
9:01
